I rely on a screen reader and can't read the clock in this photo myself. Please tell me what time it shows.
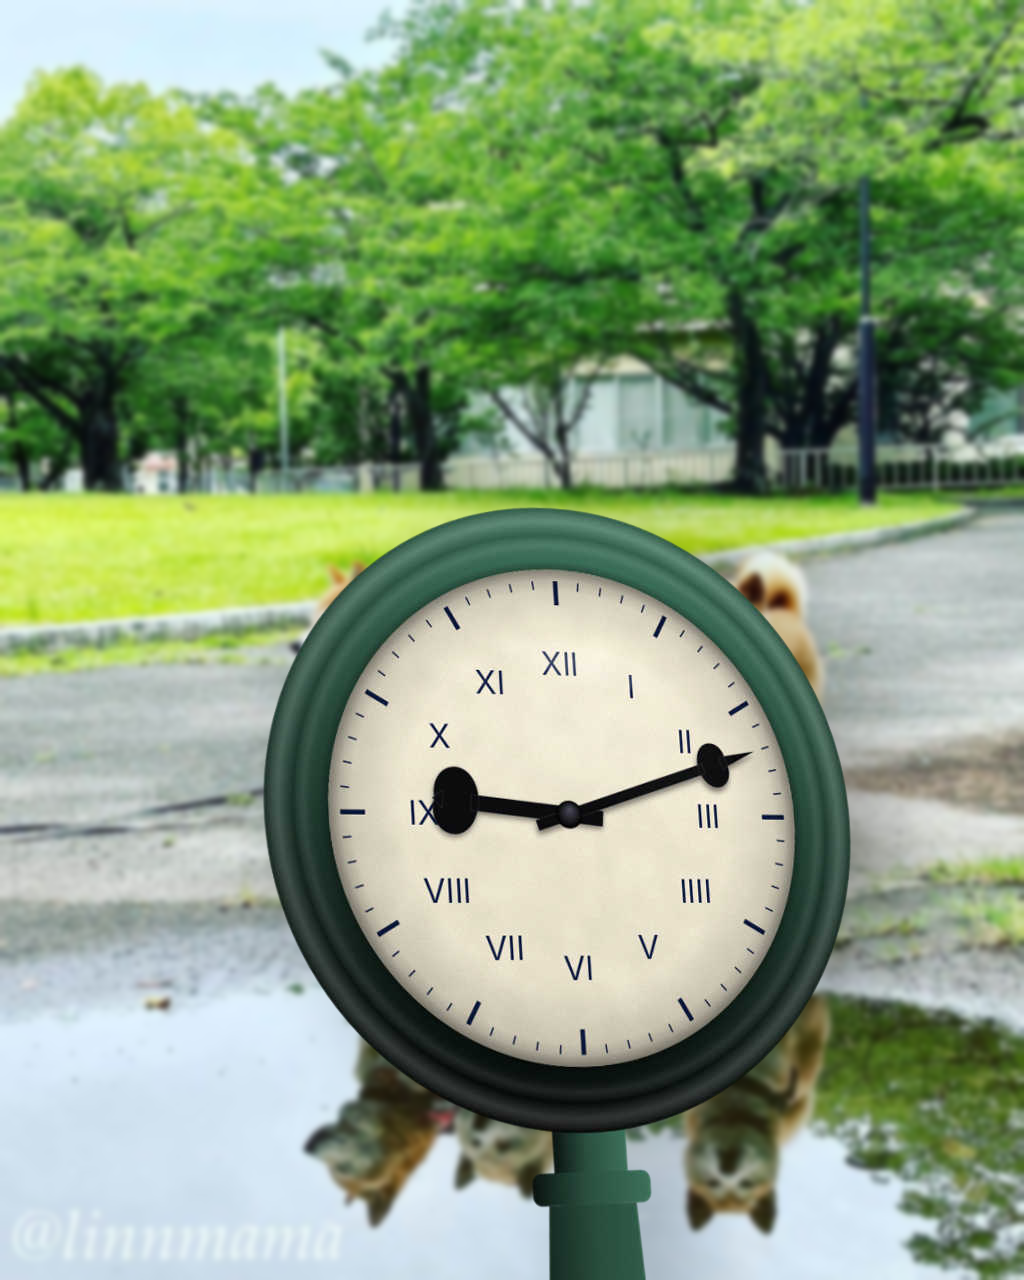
9:12
